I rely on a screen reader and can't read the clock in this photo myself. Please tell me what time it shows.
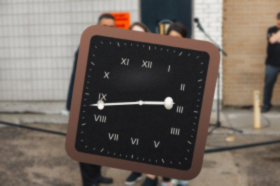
2:43
